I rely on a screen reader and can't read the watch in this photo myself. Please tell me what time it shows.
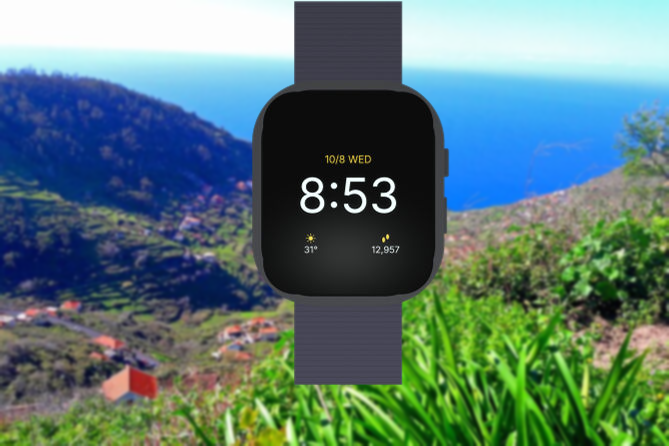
8:53
